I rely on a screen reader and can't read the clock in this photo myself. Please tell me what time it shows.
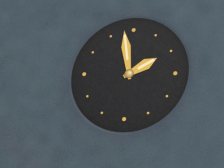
1:58
